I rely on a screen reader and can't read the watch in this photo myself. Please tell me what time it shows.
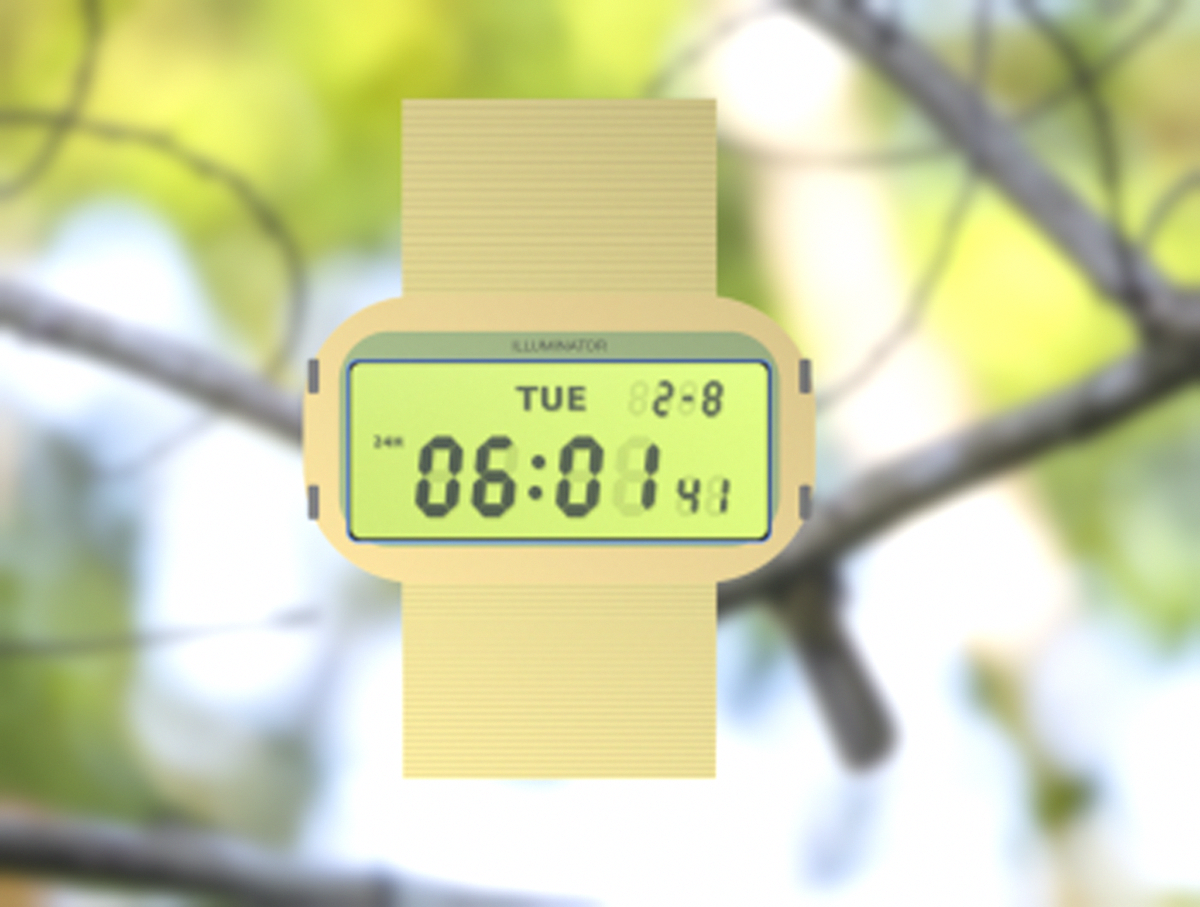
6:01:41
